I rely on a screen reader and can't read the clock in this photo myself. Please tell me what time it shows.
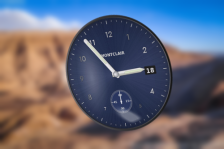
2:54
